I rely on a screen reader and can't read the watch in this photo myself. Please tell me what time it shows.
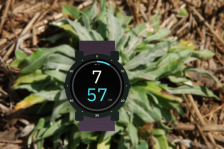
7:57
